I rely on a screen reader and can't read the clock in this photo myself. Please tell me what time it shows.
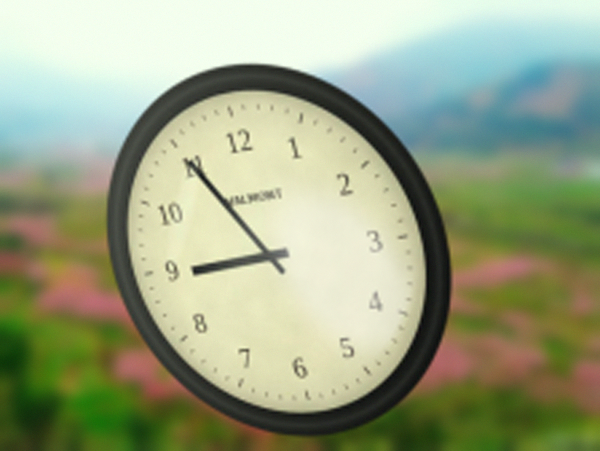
8:55
